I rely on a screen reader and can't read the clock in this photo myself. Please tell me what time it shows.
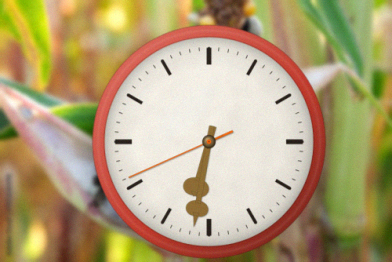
6:31:41
